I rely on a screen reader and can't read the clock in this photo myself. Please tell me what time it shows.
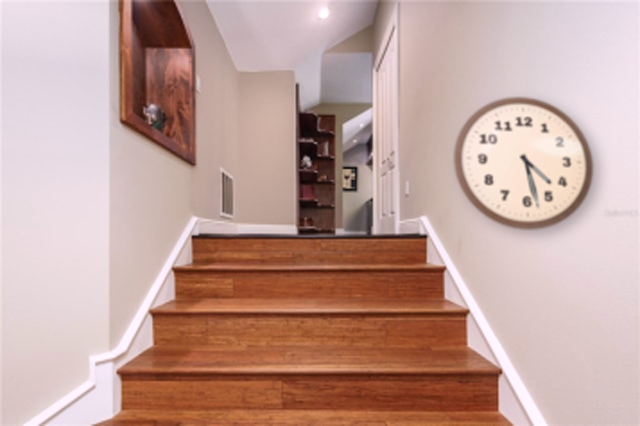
4:28
